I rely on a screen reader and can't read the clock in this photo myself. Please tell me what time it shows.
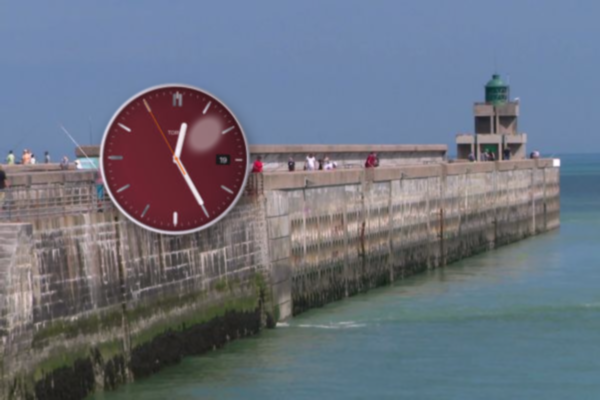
12:24:55
